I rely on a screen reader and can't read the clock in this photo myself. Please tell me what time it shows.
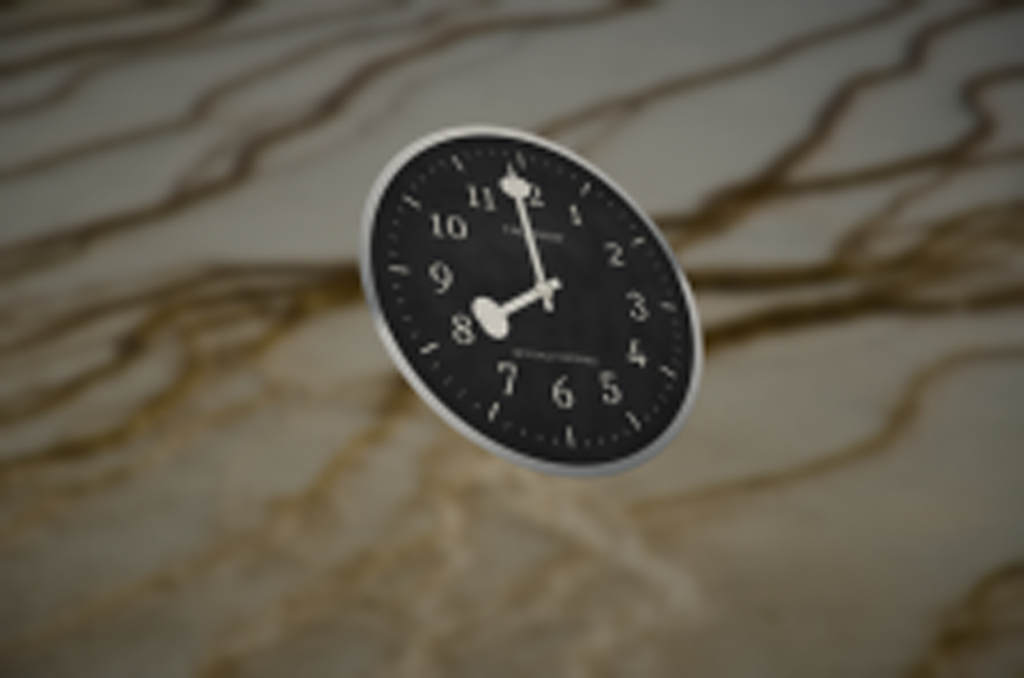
7:59
